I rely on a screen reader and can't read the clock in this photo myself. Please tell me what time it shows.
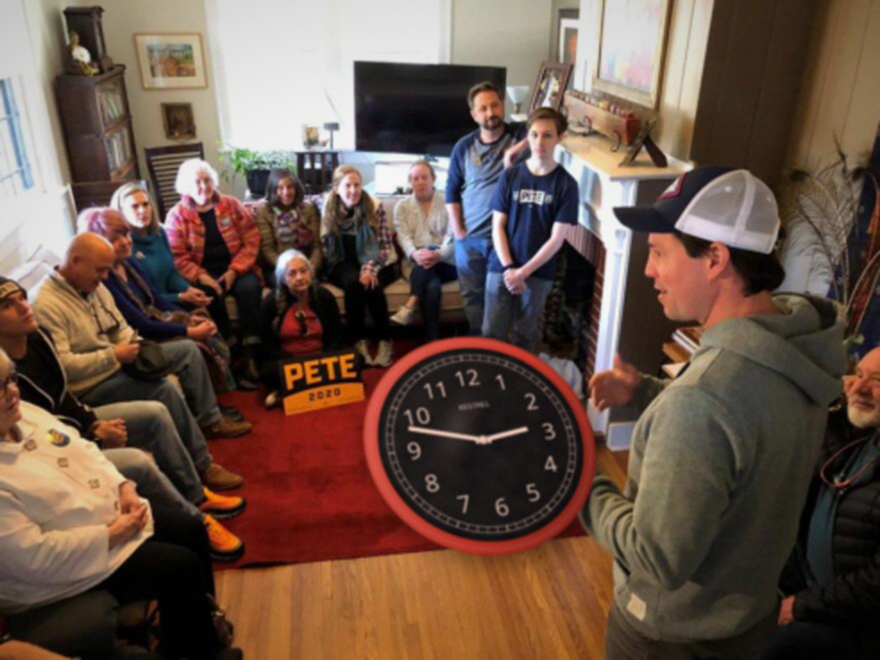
2:48
